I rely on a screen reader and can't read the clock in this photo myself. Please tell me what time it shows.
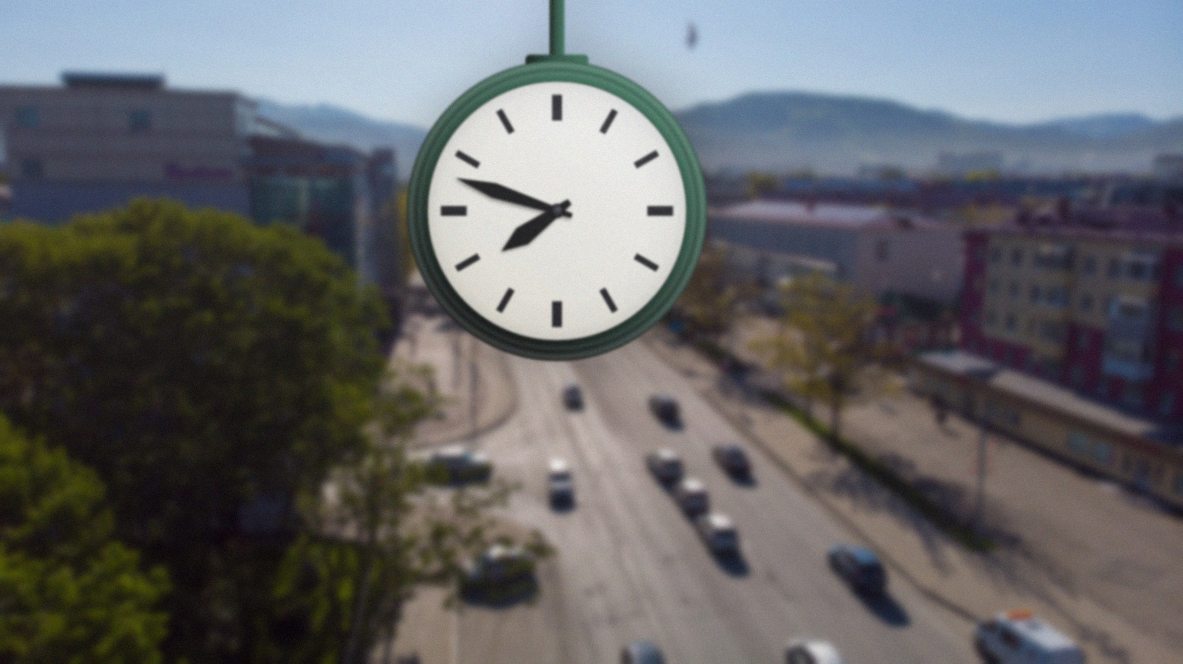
7:48
